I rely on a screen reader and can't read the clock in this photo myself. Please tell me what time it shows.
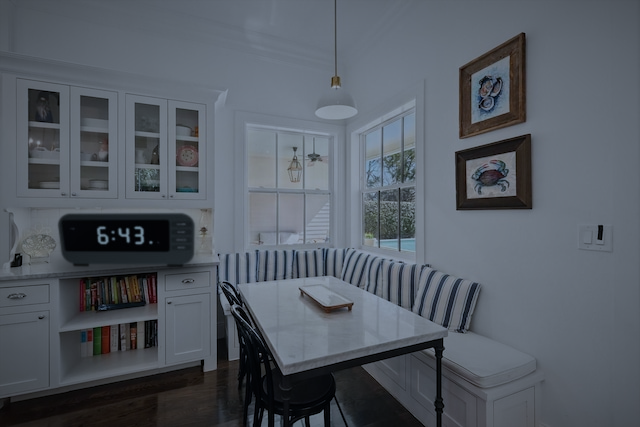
6:43
